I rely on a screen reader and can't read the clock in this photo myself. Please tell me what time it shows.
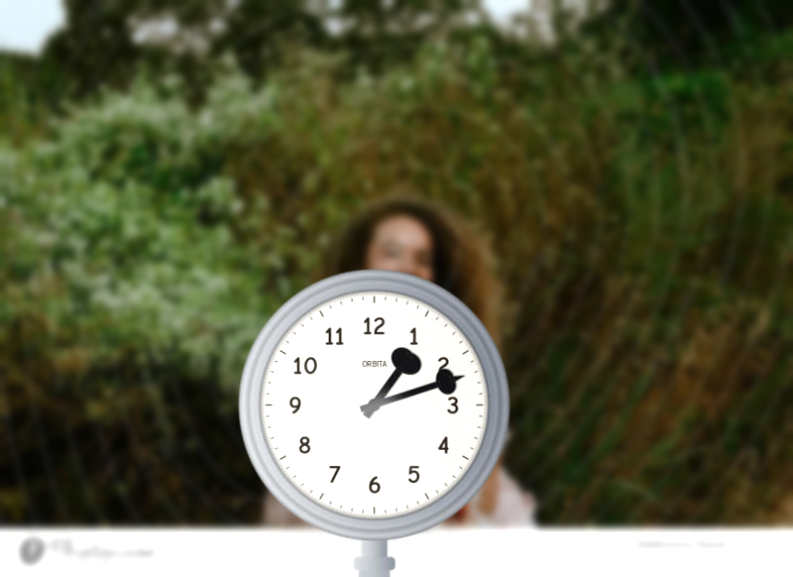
1:12
